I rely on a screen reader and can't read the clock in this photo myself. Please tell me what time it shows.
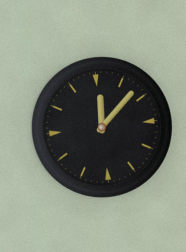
12:08
